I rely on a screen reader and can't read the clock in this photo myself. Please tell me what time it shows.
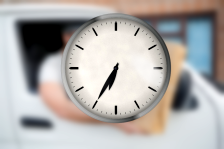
6:35
